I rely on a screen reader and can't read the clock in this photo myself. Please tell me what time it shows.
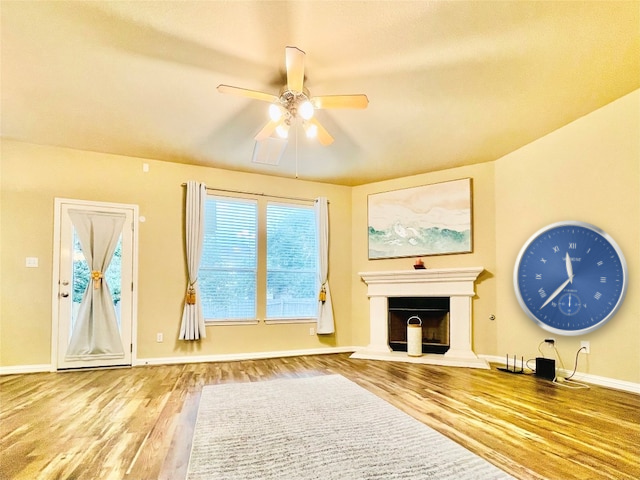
11:37
